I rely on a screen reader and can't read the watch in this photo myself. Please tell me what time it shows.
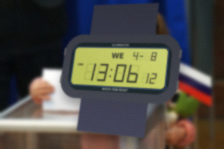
13:06:12
